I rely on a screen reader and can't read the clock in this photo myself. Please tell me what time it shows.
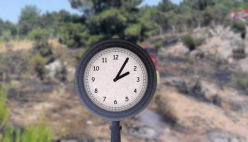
2:05
